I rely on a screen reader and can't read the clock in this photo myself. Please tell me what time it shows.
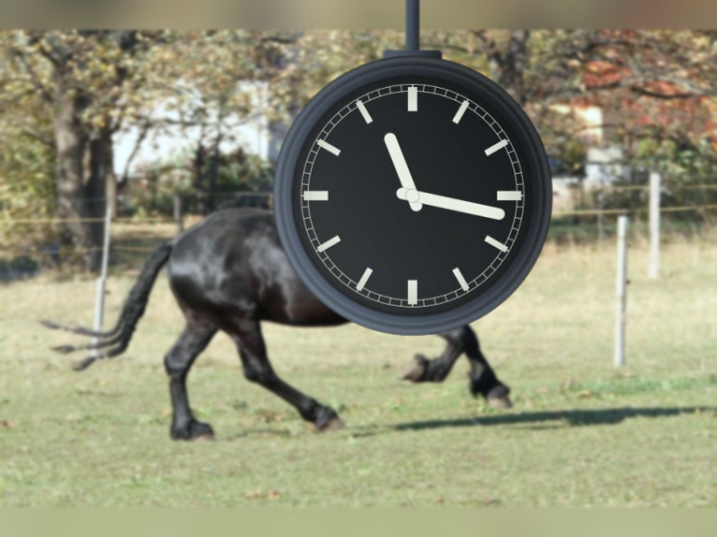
11:17
